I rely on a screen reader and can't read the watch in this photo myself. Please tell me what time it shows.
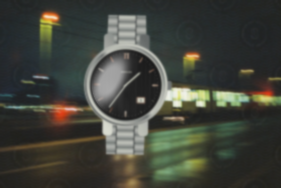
1:36
